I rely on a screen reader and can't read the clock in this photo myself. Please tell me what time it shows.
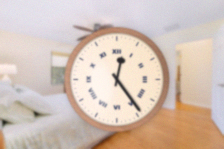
12:24
